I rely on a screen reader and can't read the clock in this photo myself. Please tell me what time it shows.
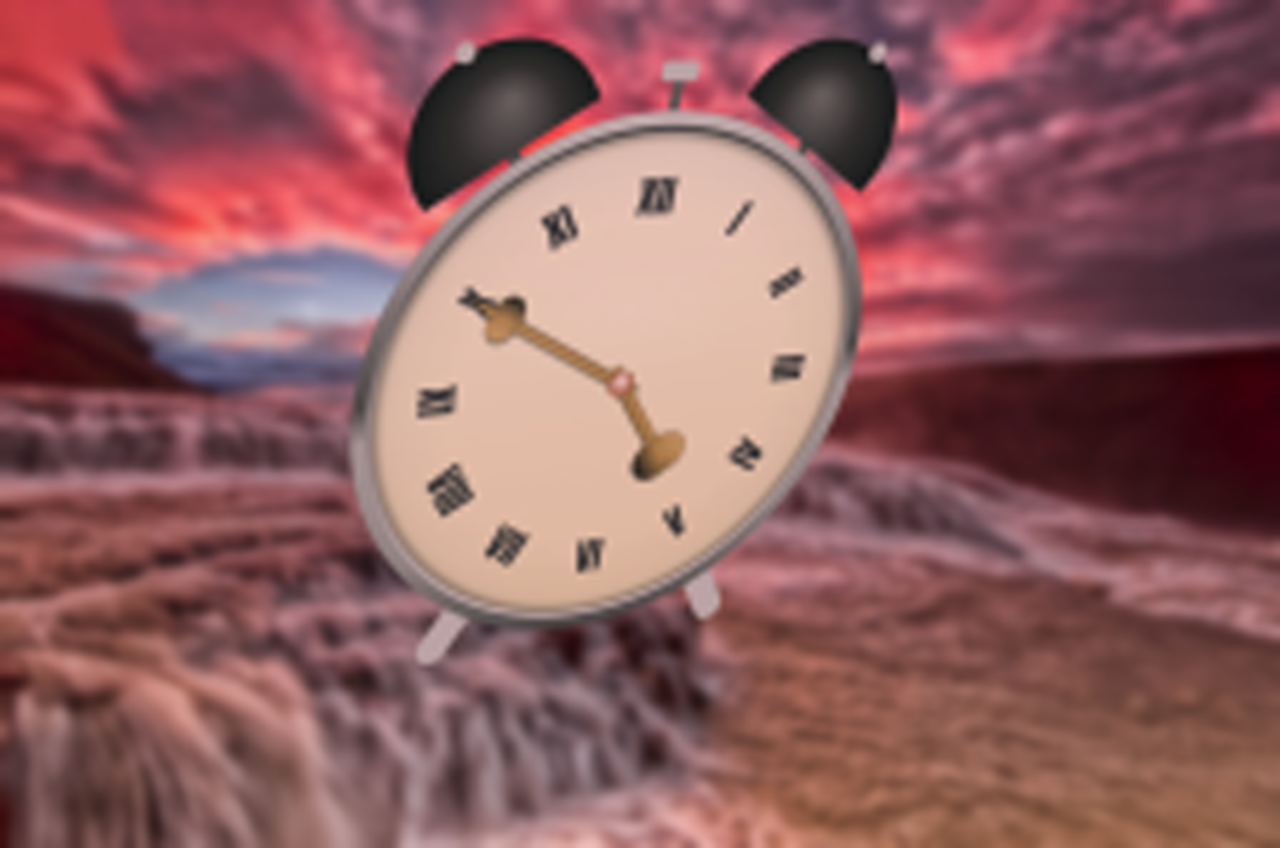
4:50
